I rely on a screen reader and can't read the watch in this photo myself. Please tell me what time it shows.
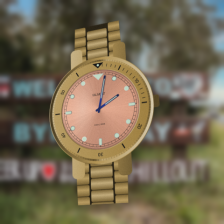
2:02
